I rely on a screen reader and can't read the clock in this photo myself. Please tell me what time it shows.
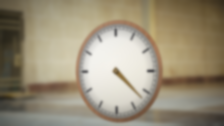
4:22
